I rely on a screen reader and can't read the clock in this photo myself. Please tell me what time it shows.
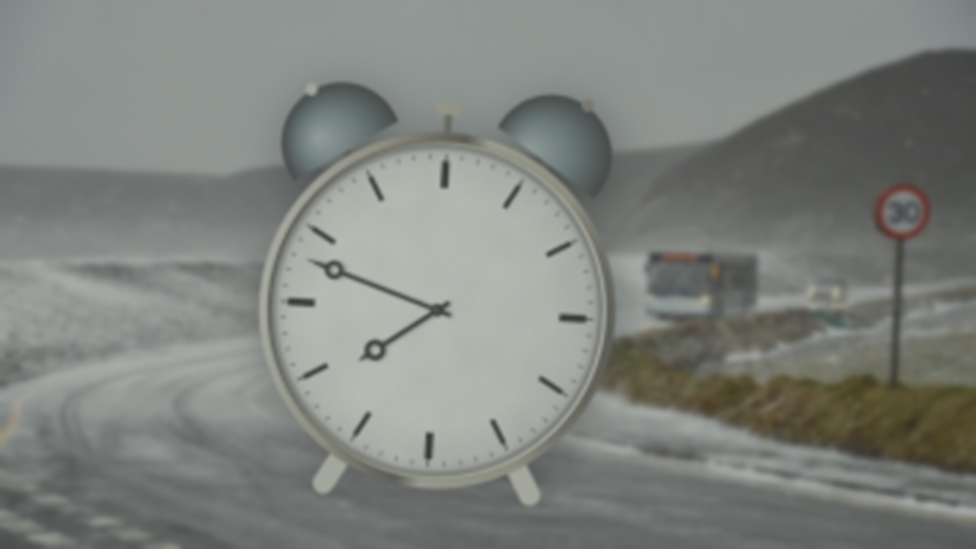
7:48
